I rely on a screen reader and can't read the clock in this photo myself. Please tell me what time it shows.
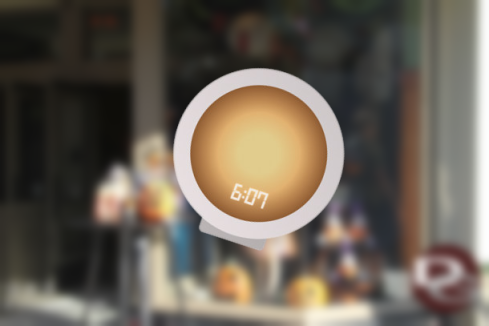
6:07
